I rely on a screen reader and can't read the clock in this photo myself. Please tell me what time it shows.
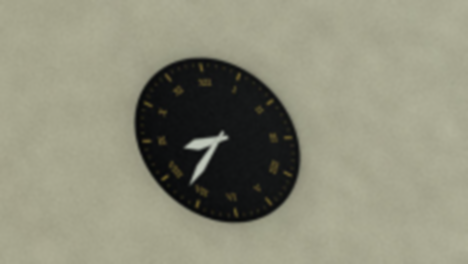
8:37
